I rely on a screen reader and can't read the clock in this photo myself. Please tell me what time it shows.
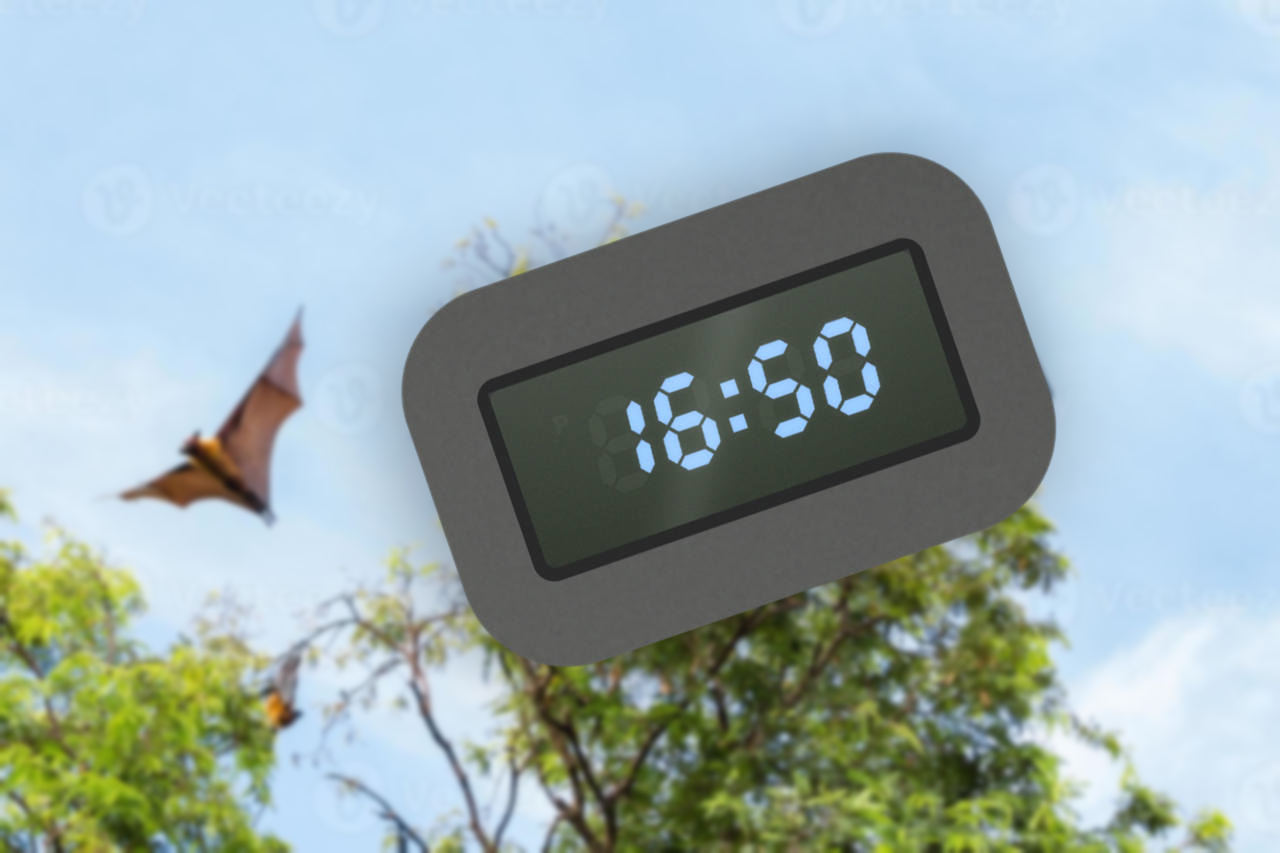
16:50
